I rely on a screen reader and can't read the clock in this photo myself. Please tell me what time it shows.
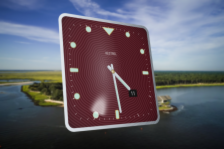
4:29
